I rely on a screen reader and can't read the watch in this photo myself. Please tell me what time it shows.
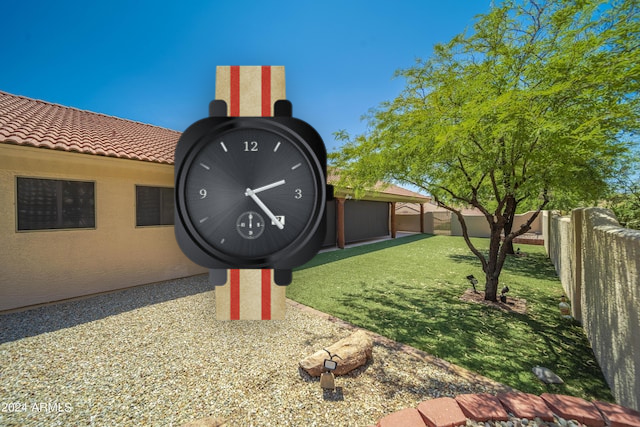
2:23
